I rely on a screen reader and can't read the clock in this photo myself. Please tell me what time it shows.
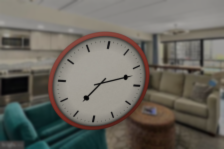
7:12
